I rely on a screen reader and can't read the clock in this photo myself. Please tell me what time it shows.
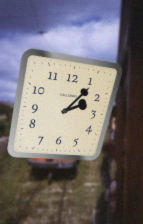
2:06
